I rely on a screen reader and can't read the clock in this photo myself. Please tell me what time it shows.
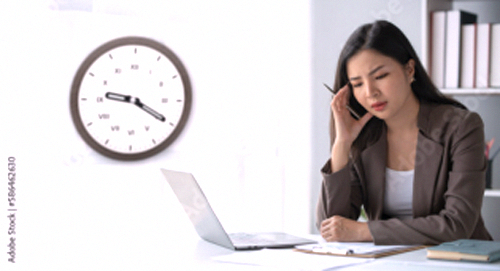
9:20
